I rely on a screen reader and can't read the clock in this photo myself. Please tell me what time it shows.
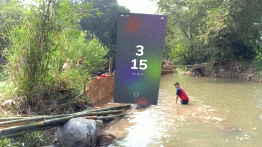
3:15
